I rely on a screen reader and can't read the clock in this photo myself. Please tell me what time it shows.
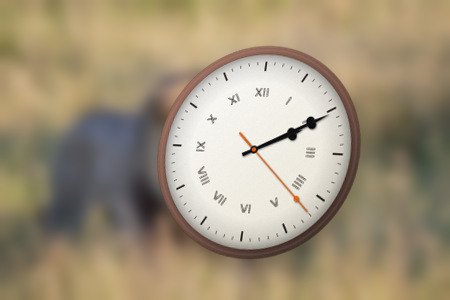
2:10:22
